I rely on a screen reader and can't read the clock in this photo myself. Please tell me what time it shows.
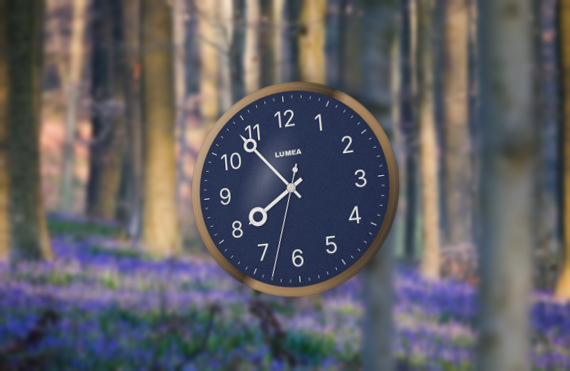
7:53:33
